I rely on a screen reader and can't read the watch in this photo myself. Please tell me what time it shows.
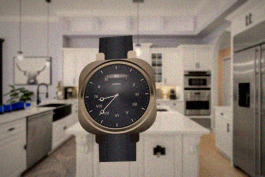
8:37
